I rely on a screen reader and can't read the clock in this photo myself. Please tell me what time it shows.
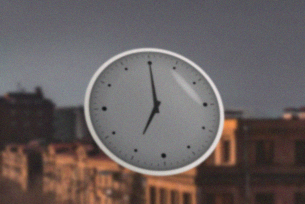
7:00
